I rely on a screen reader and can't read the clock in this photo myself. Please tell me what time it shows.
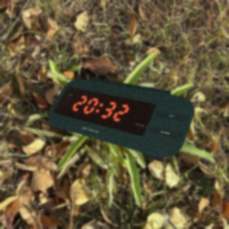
20:32
